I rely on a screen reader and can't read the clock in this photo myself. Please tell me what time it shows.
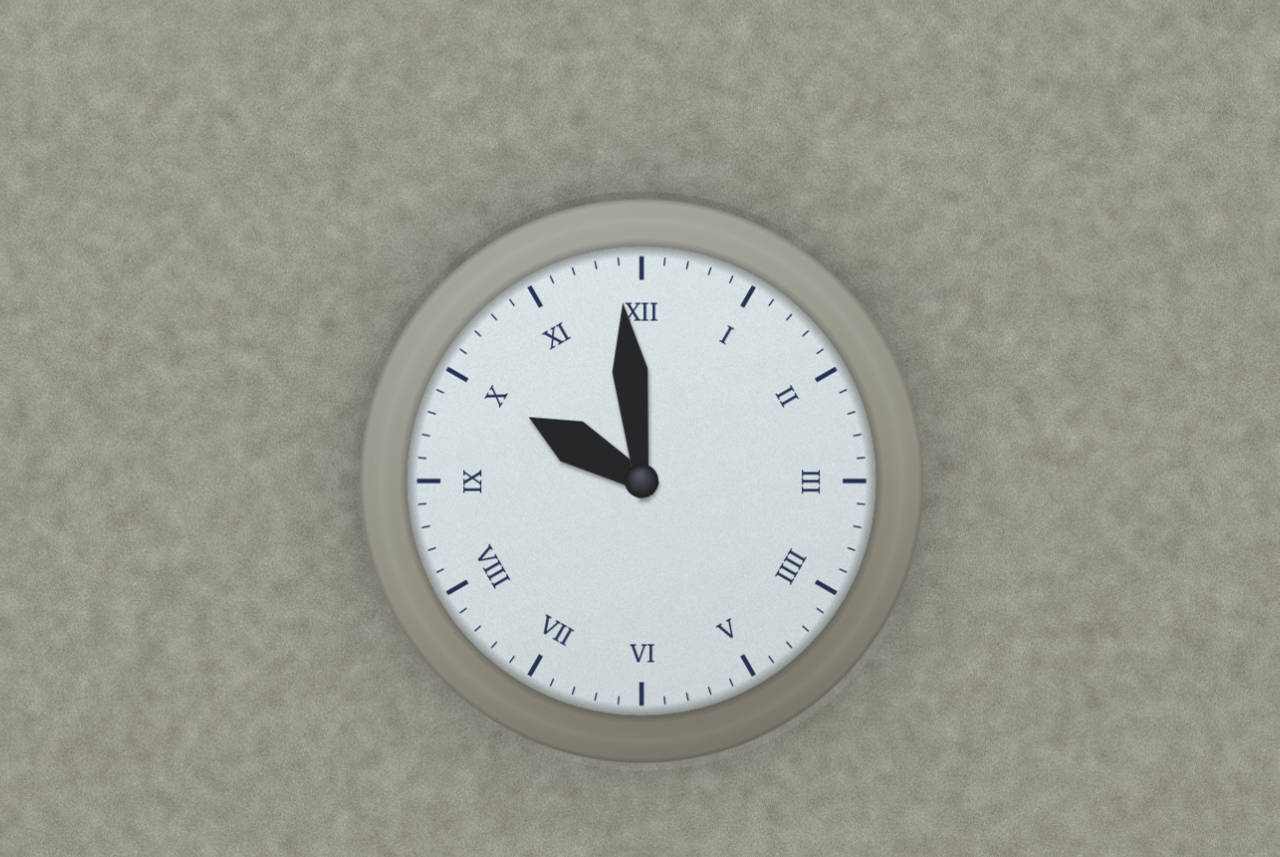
9:59
